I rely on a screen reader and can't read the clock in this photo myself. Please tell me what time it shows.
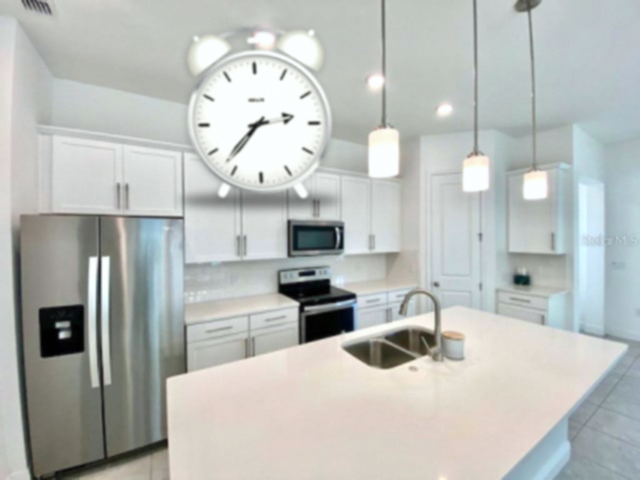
2:37
